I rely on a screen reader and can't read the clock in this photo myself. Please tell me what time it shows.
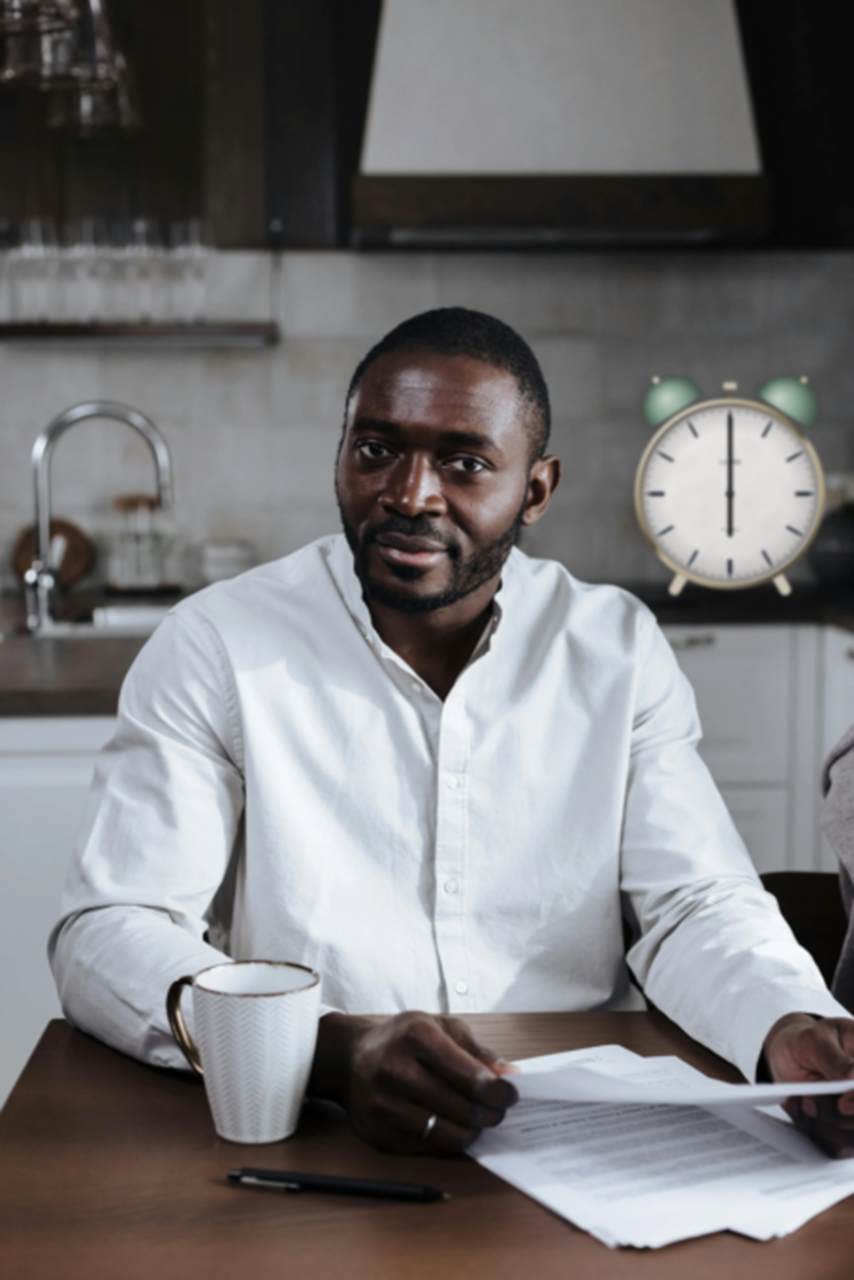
6:00
